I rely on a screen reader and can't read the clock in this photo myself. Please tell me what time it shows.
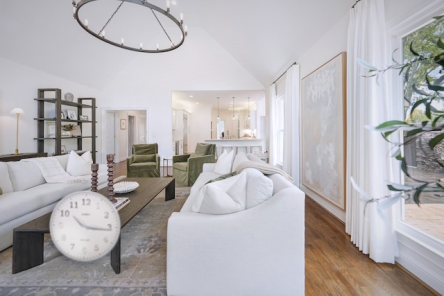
10:16
